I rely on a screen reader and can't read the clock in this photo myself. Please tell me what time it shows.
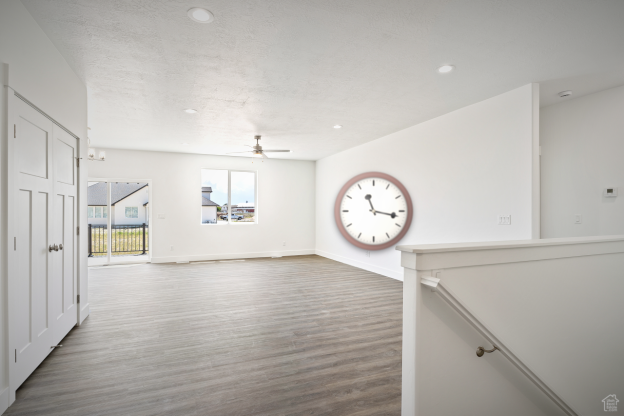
11:17
